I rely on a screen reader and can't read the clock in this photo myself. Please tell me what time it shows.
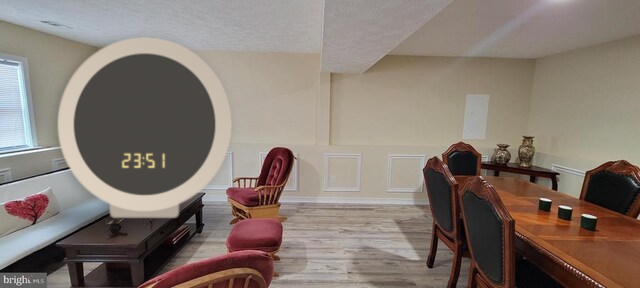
23:51
